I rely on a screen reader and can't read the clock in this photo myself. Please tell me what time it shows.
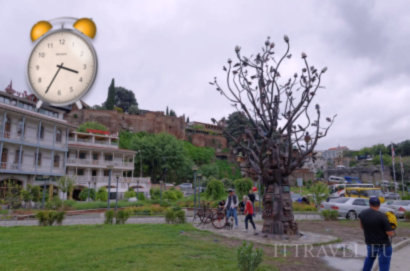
3:35
